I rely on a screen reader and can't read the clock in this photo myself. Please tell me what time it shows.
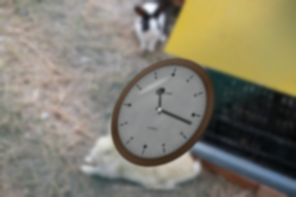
11:17
